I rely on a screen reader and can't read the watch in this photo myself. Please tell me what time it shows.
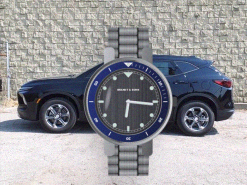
6:16
